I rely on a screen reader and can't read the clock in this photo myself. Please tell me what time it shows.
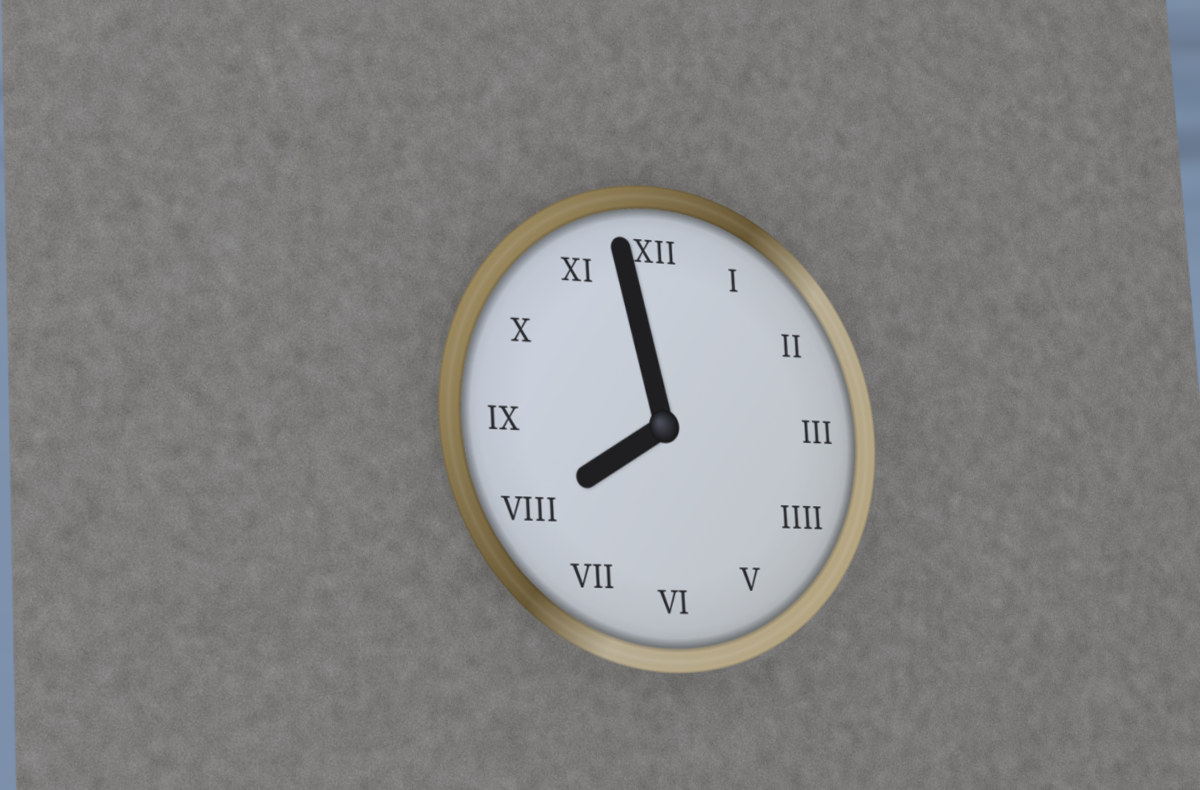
7:58
